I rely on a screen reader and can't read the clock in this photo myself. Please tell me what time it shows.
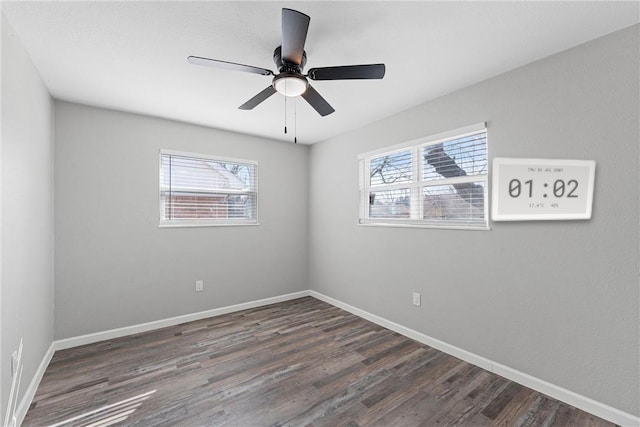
1:02
